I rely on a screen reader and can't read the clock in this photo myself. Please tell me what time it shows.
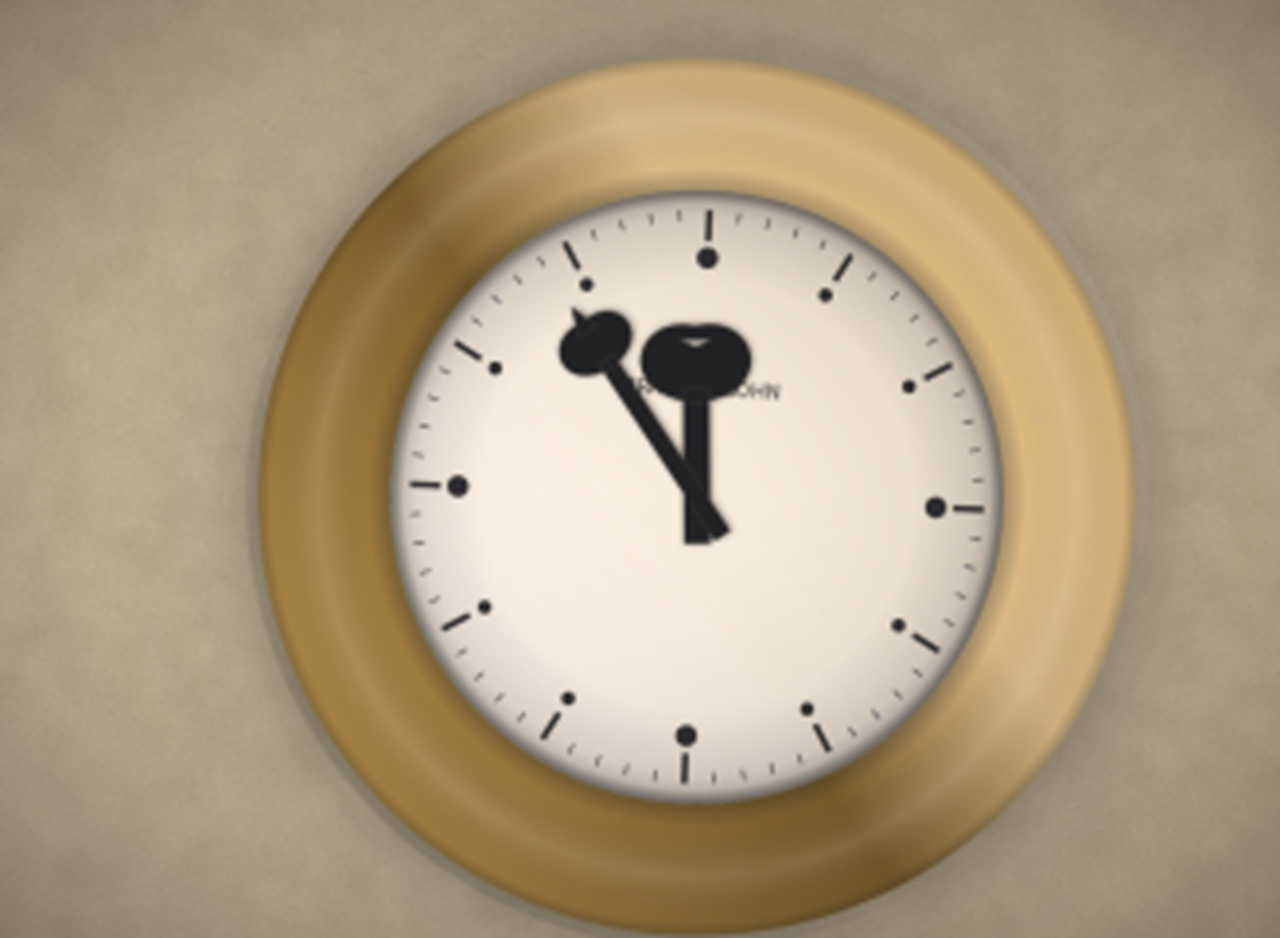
11:54
